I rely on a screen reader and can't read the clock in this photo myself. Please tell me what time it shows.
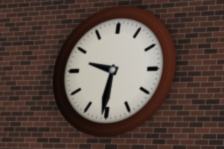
9:31
